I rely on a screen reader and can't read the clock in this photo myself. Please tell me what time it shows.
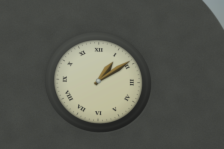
1:09
